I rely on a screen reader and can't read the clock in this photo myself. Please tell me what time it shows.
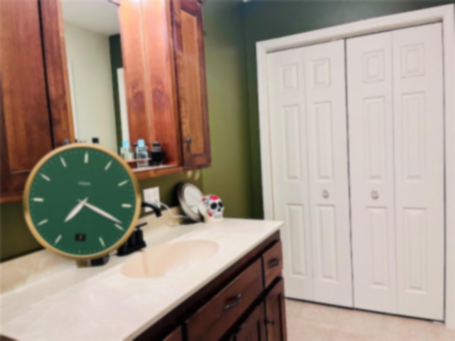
7:19
